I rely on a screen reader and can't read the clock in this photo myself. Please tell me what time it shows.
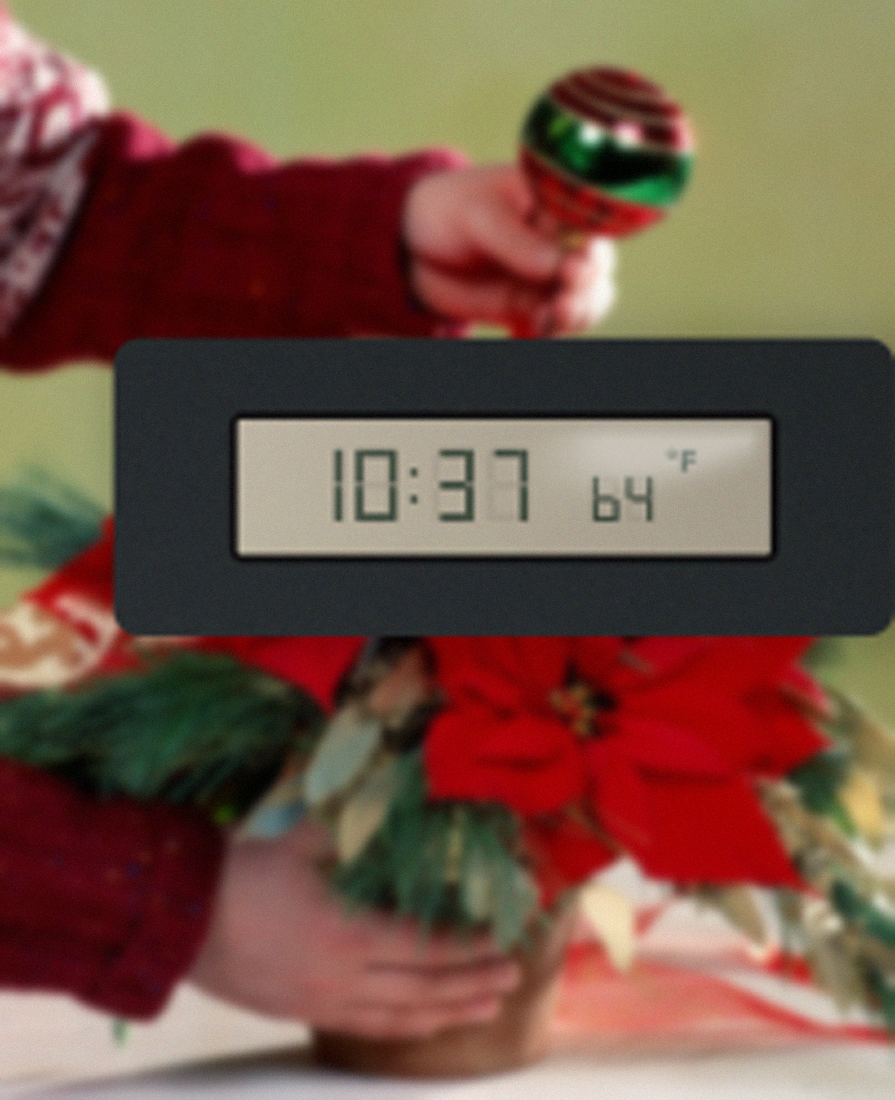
10:37
